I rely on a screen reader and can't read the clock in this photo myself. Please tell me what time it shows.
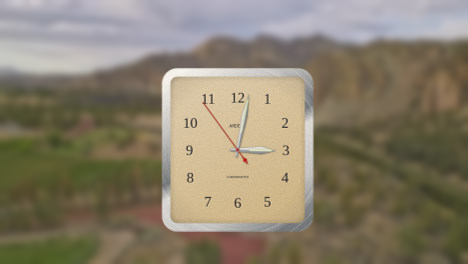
3:01:54
